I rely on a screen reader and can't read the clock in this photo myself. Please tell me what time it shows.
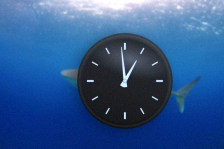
12:59
